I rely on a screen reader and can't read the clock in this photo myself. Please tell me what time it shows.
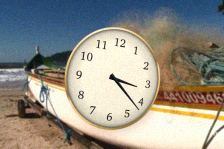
3:22
